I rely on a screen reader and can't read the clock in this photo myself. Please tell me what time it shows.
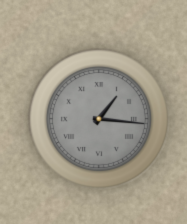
1:16
